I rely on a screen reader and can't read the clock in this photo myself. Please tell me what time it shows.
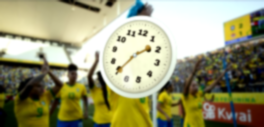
1:35
